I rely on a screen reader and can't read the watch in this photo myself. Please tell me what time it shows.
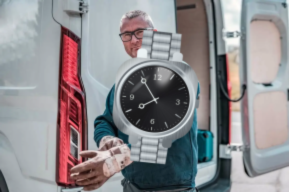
7:54
